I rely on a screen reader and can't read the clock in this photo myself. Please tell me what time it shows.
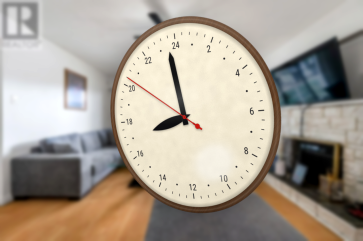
16:58:51
